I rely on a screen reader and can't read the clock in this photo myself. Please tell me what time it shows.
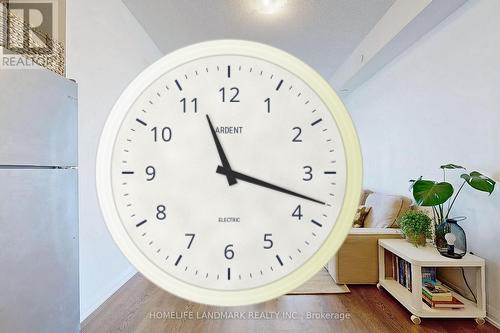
11:18
